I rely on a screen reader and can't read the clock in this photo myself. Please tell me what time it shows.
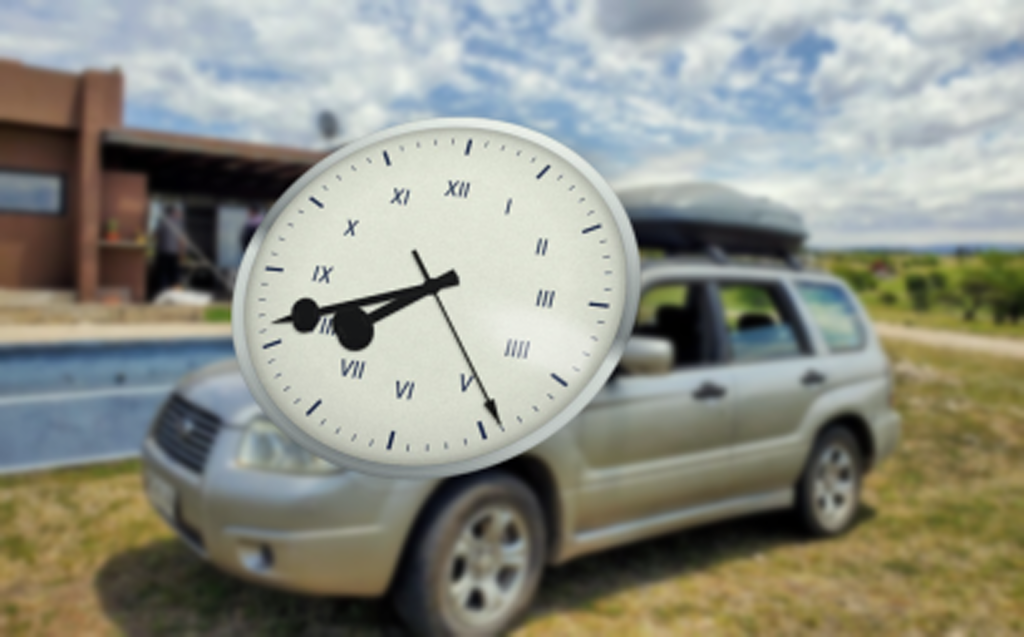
7:41:24
